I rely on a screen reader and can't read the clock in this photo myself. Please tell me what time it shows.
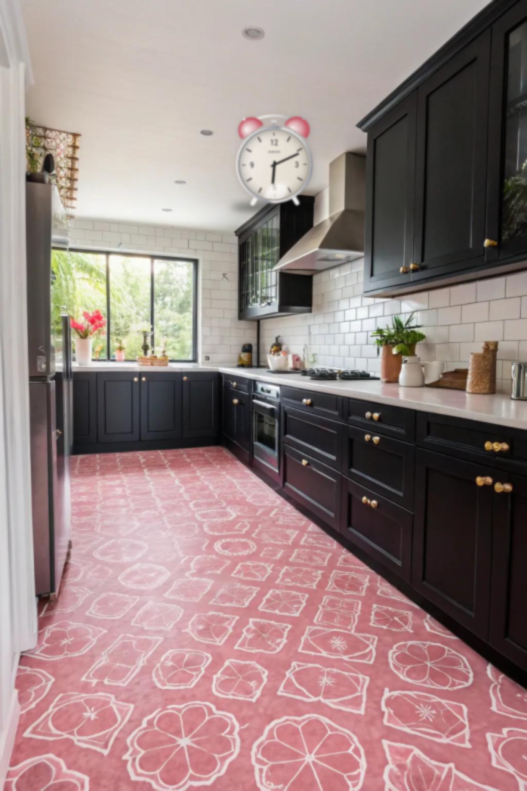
6:11
